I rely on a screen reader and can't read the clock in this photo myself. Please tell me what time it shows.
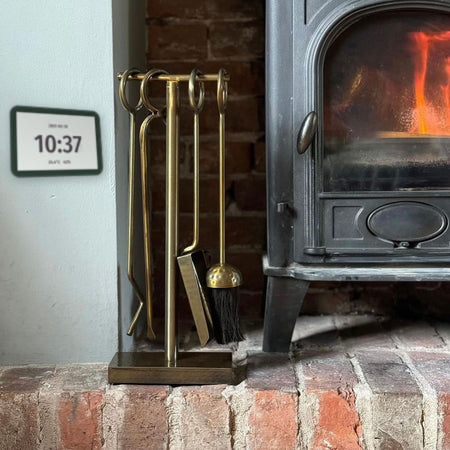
10:37
